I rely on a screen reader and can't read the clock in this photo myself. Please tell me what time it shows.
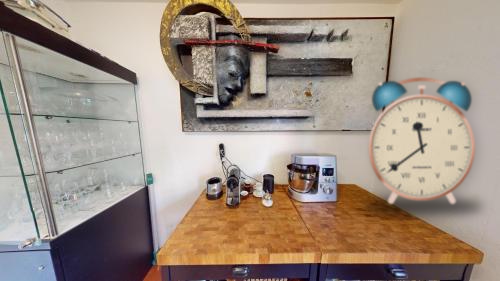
11:39
